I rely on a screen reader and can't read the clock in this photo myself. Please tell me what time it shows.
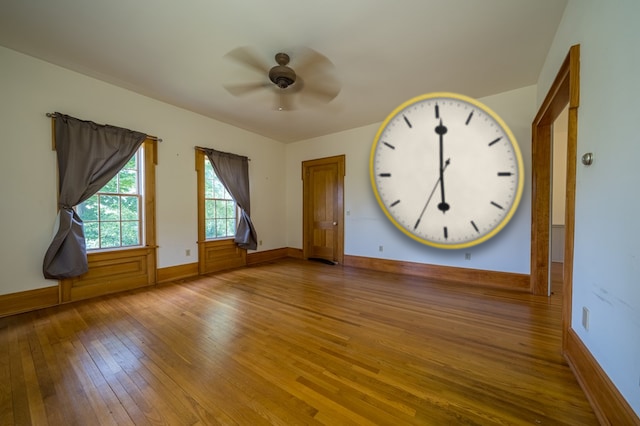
6:00:35
